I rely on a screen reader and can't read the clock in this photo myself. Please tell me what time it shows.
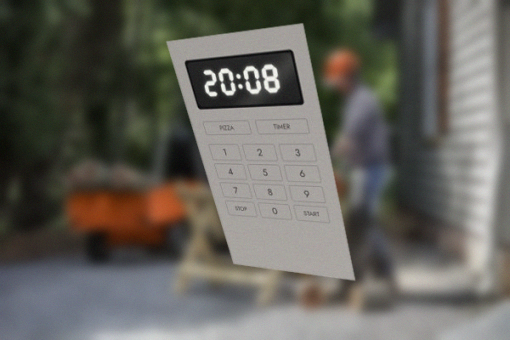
20:08
